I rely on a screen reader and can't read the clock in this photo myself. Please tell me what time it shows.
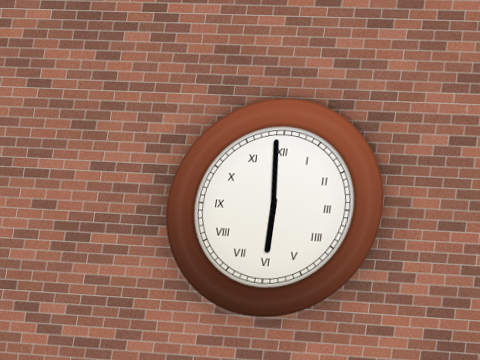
5:59
